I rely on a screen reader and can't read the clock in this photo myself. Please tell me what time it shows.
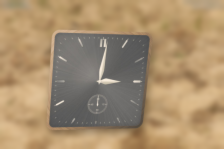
3:01
